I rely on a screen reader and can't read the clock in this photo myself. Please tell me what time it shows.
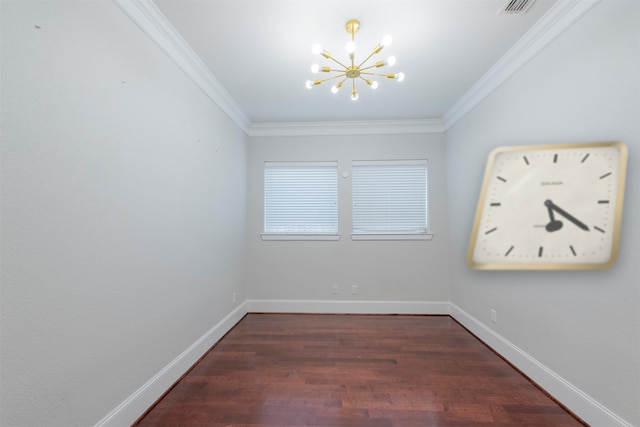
5:21
